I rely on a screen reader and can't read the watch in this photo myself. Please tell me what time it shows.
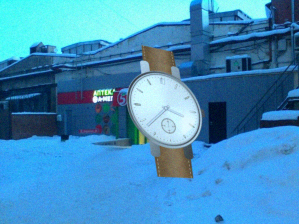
3:38
